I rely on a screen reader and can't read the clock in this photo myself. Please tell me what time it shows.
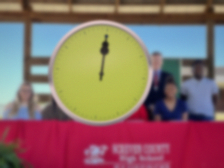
12:00
